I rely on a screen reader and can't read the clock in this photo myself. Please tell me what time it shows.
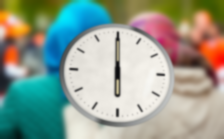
6:00
